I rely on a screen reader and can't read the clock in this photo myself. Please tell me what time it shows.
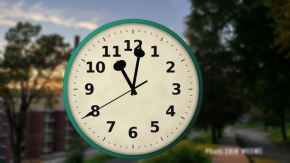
11:01:40
